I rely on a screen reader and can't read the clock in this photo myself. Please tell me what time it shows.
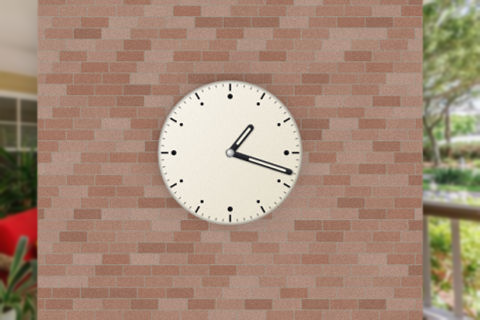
1:18
